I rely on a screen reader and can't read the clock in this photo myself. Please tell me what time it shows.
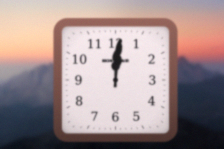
12:01
